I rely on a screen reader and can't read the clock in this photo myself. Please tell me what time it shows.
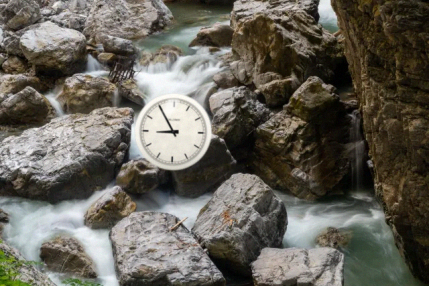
8:55
